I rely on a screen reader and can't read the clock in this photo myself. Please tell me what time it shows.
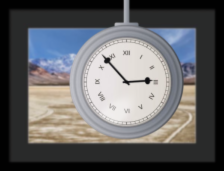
2:53
